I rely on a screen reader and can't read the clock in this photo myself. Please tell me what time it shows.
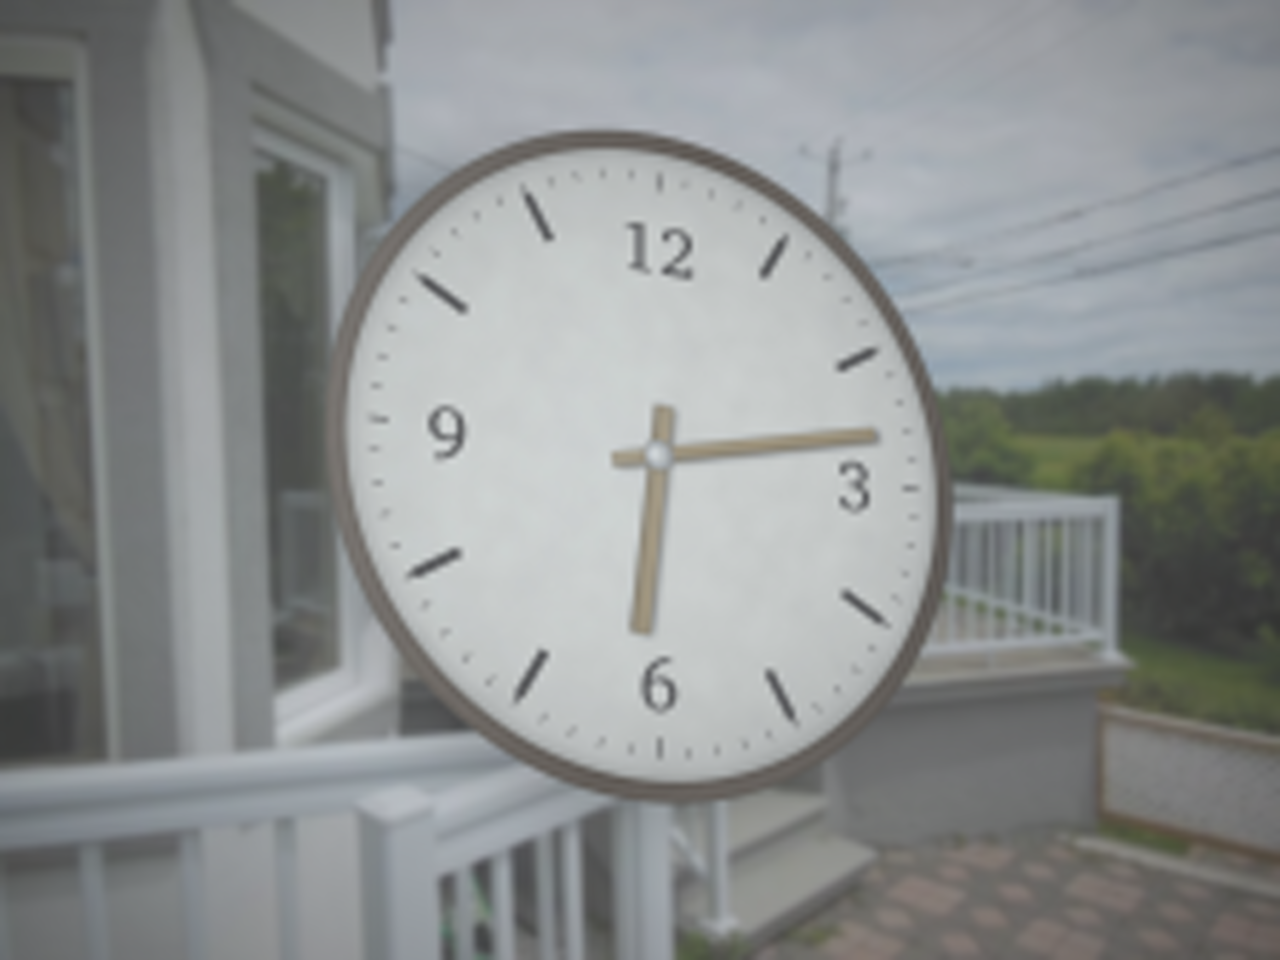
6:13
